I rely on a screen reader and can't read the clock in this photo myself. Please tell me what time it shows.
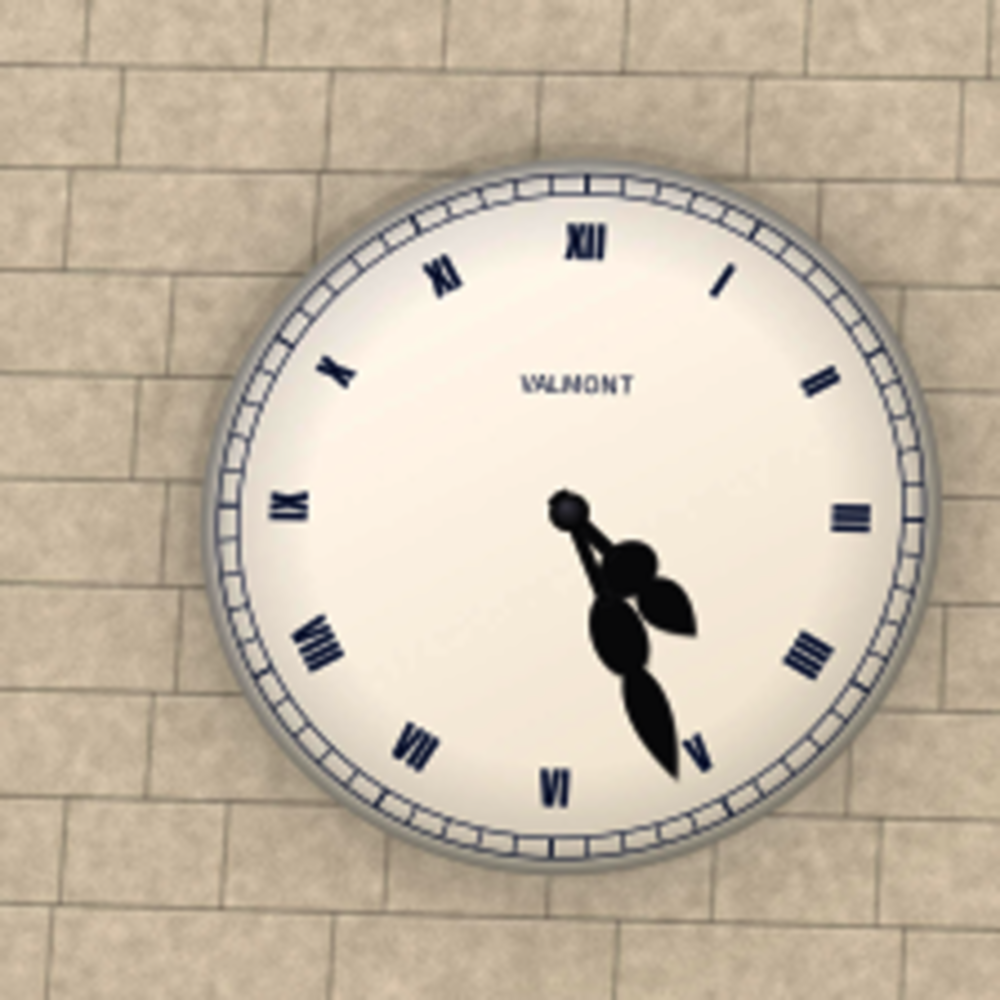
4:26
